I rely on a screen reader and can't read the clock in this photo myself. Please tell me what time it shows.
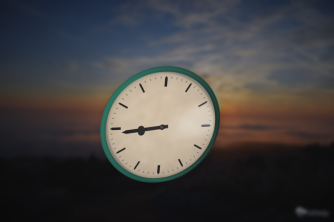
8:44
